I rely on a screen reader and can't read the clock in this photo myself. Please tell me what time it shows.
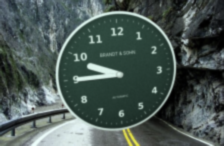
9:45
